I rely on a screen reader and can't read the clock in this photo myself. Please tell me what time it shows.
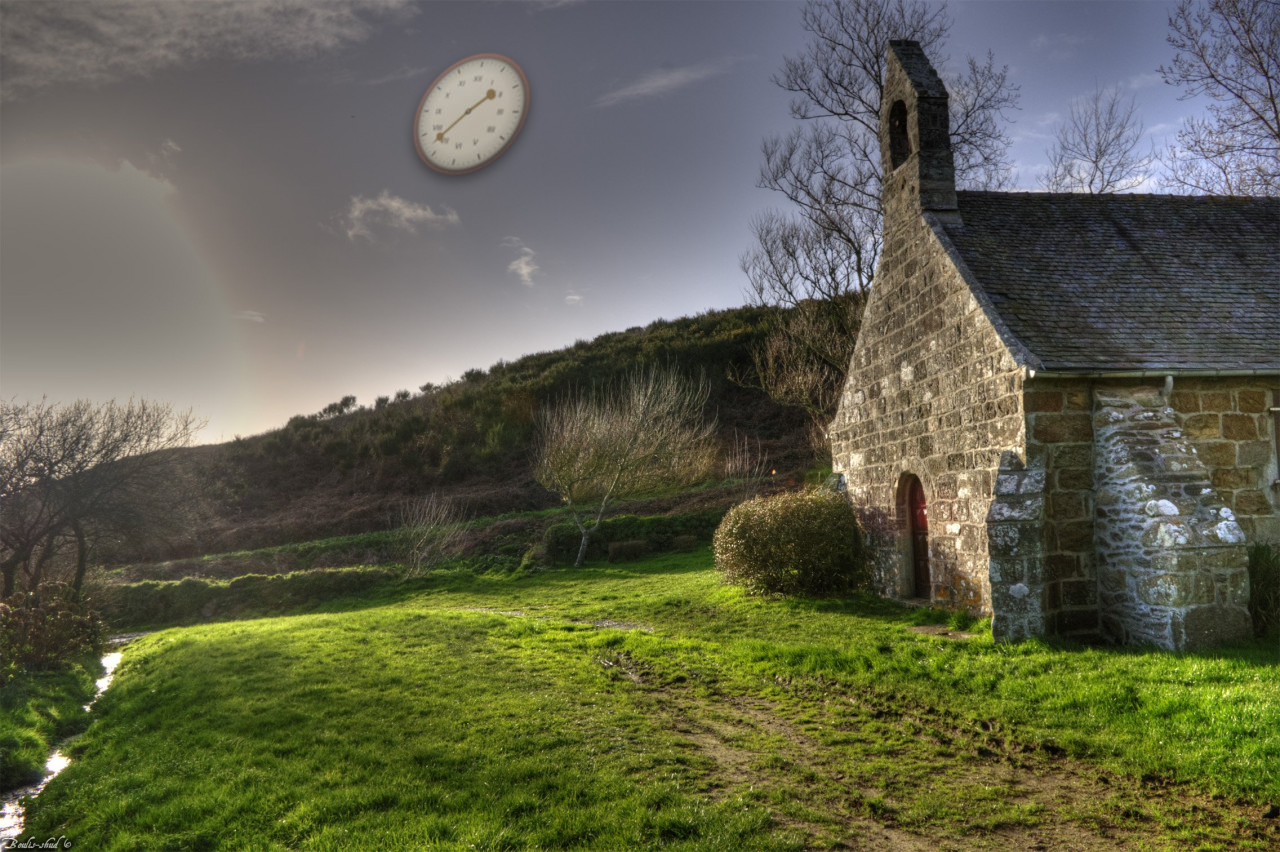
1:37
